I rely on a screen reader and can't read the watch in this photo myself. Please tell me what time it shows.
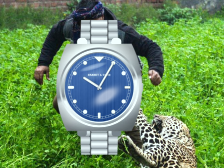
10:05
